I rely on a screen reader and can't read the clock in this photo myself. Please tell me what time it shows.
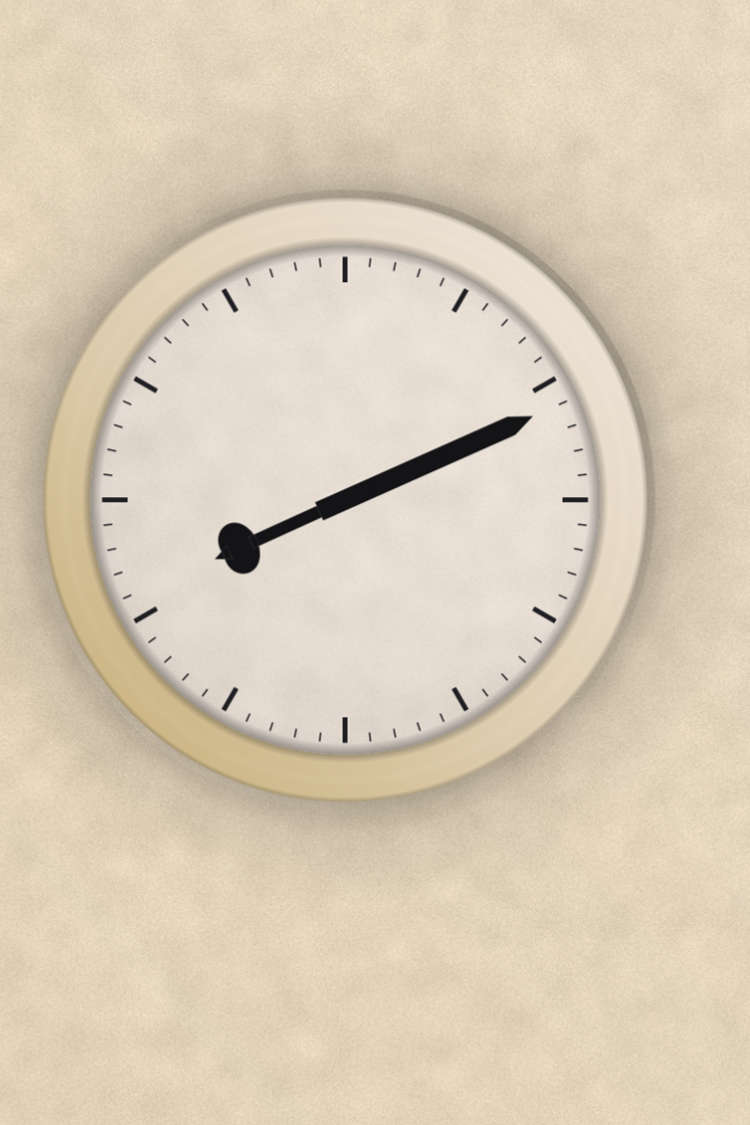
8:11
